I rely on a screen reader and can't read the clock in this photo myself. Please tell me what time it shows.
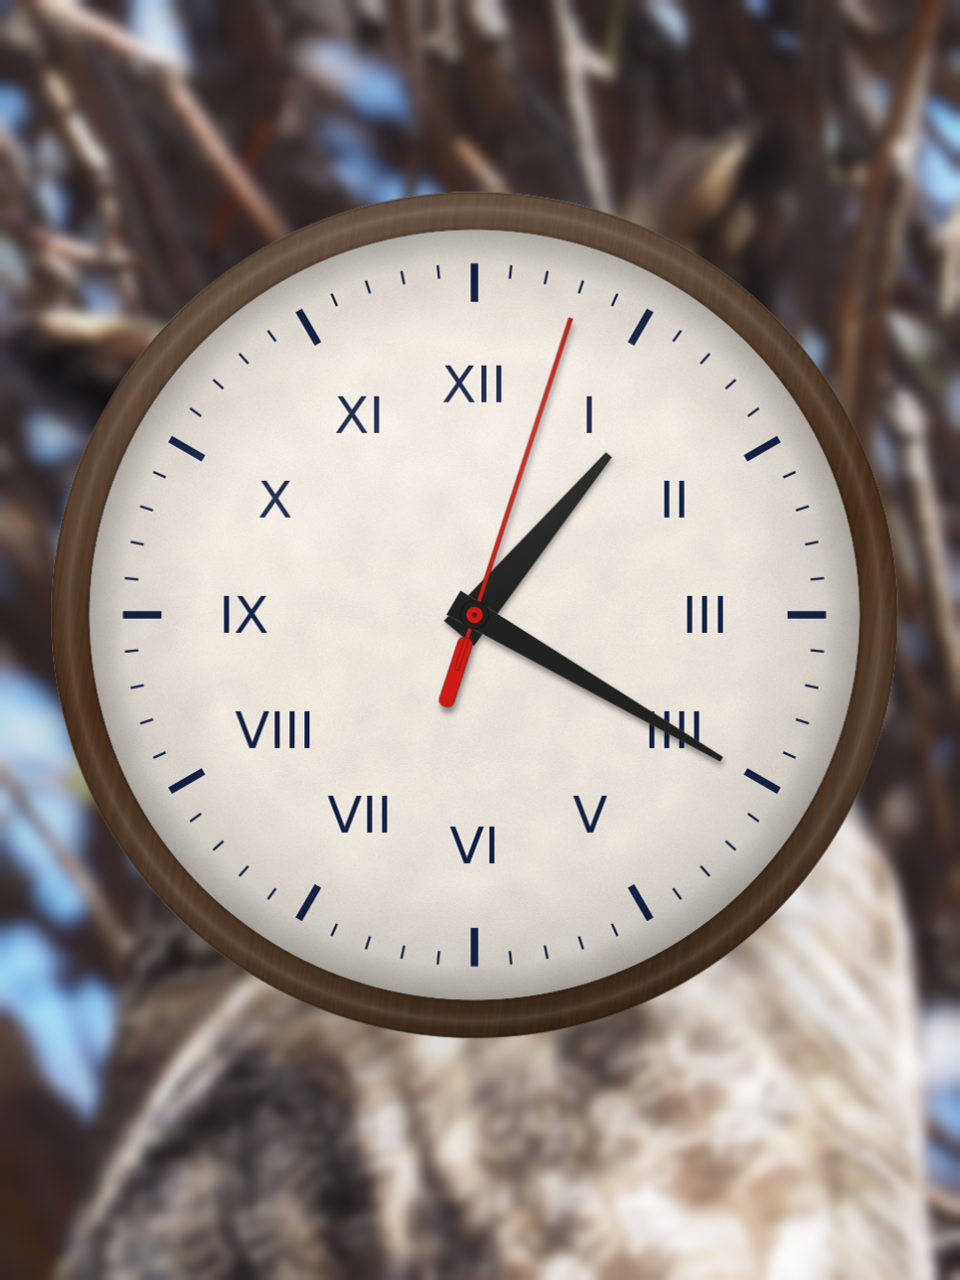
1:20:03
